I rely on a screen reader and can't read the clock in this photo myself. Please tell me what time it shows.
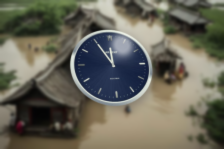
11:55
